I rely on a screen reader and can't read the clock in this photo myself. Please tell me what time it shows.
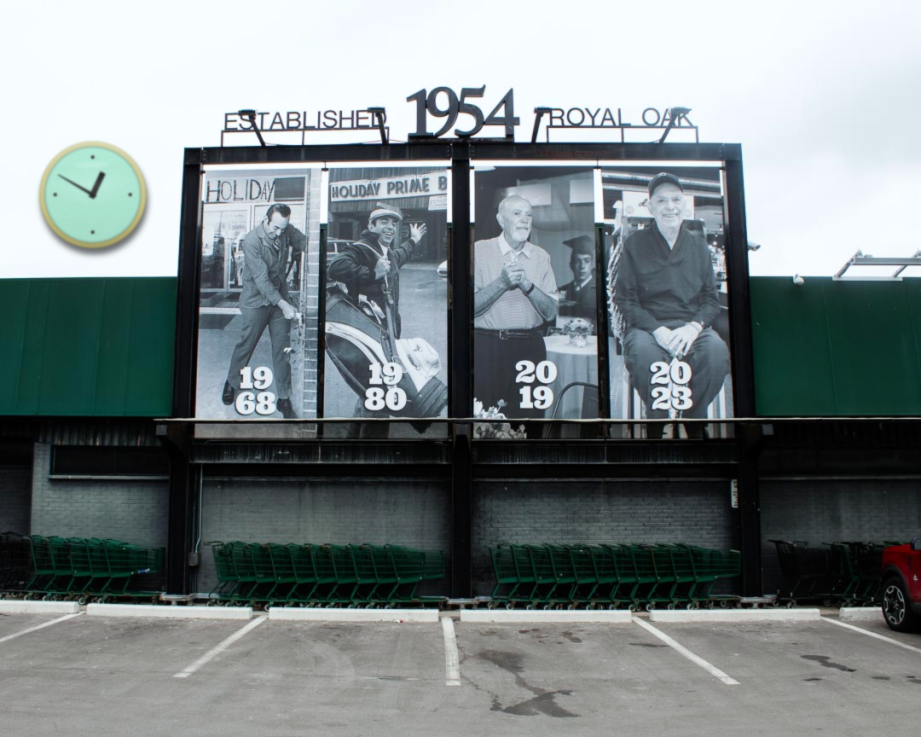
12:50
